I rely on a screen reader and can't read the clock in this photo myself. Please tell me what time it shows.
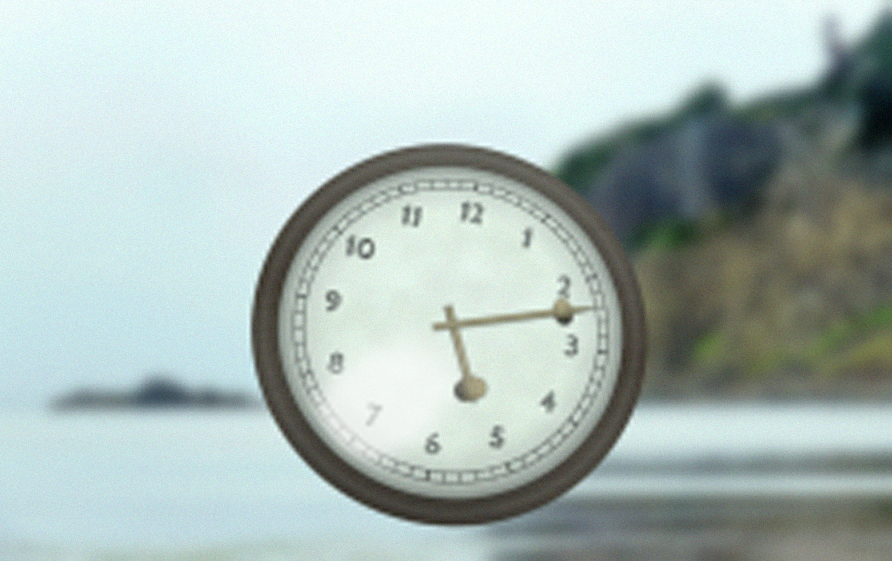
5:12
